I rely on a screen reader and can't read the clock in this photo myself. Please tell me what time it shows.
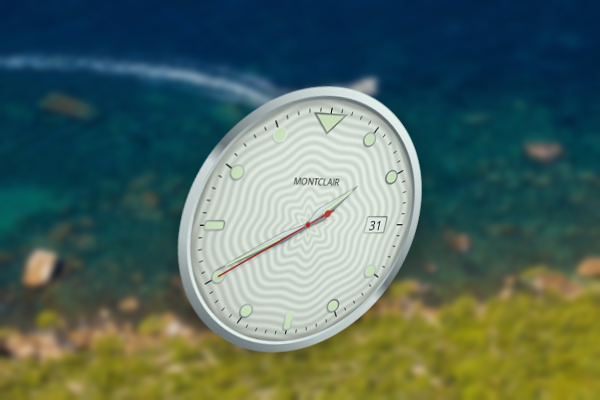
1:40:40
